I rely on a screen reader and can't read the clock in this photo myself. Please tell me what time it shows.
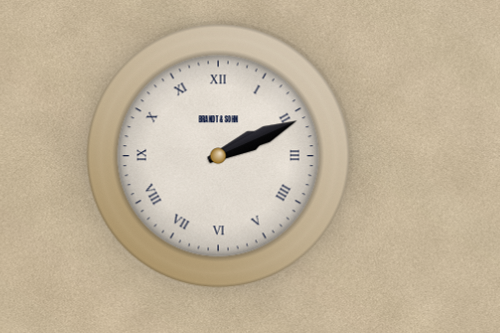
2:11
